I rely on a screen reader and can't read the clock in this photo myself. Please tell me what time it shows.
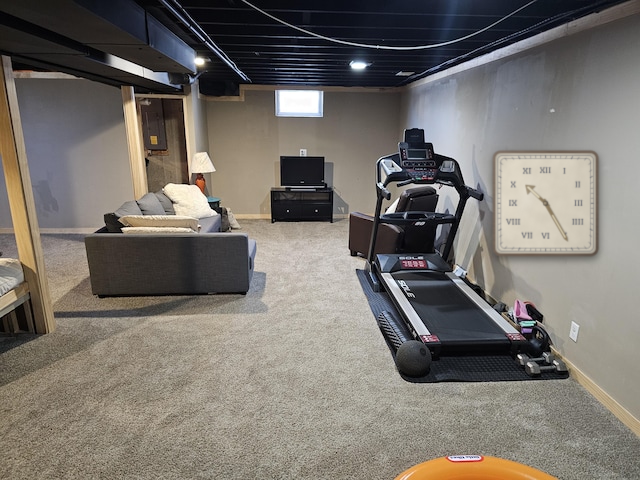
10:25
